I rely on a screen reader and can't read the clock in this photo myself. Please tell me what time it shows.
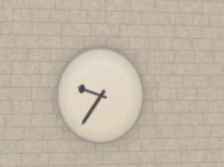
9:36
